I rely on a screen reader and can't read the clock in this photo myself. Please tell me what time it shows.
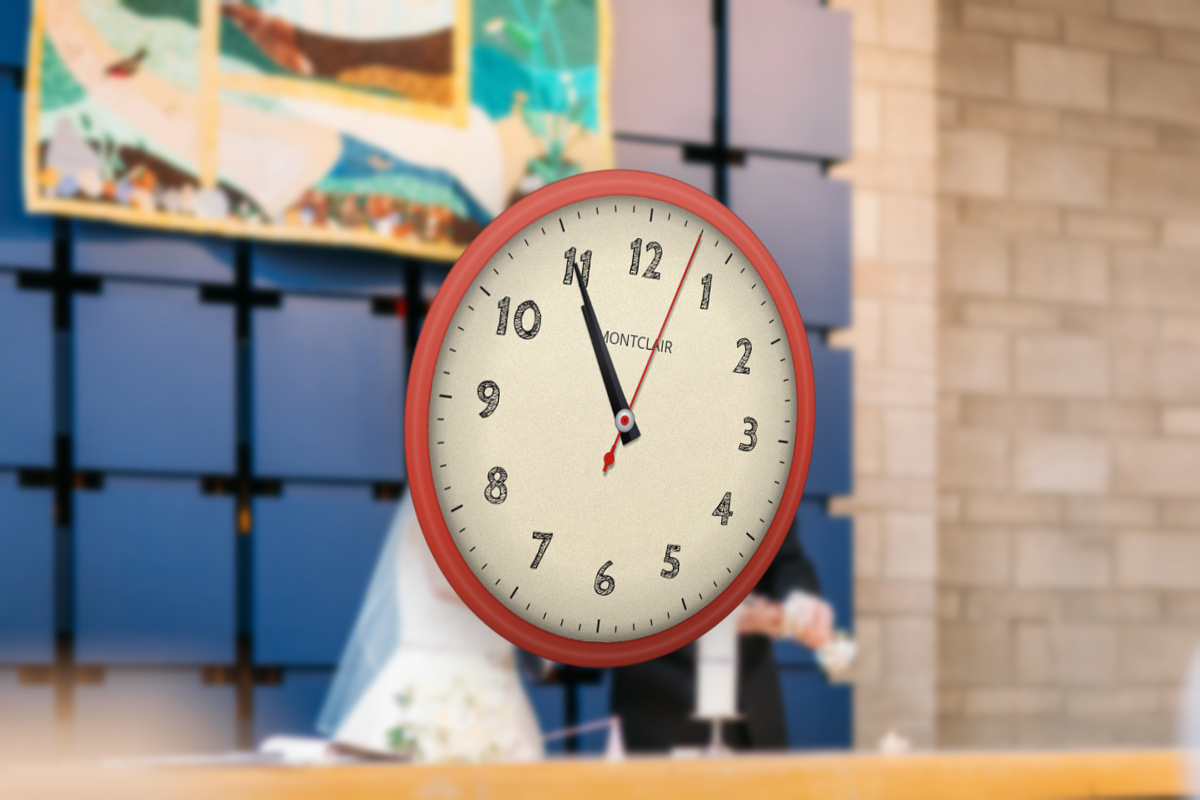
10:55:03
